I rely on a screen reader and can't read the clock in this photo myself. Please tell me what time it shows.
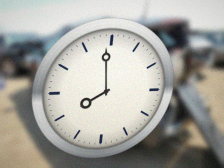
7:59
